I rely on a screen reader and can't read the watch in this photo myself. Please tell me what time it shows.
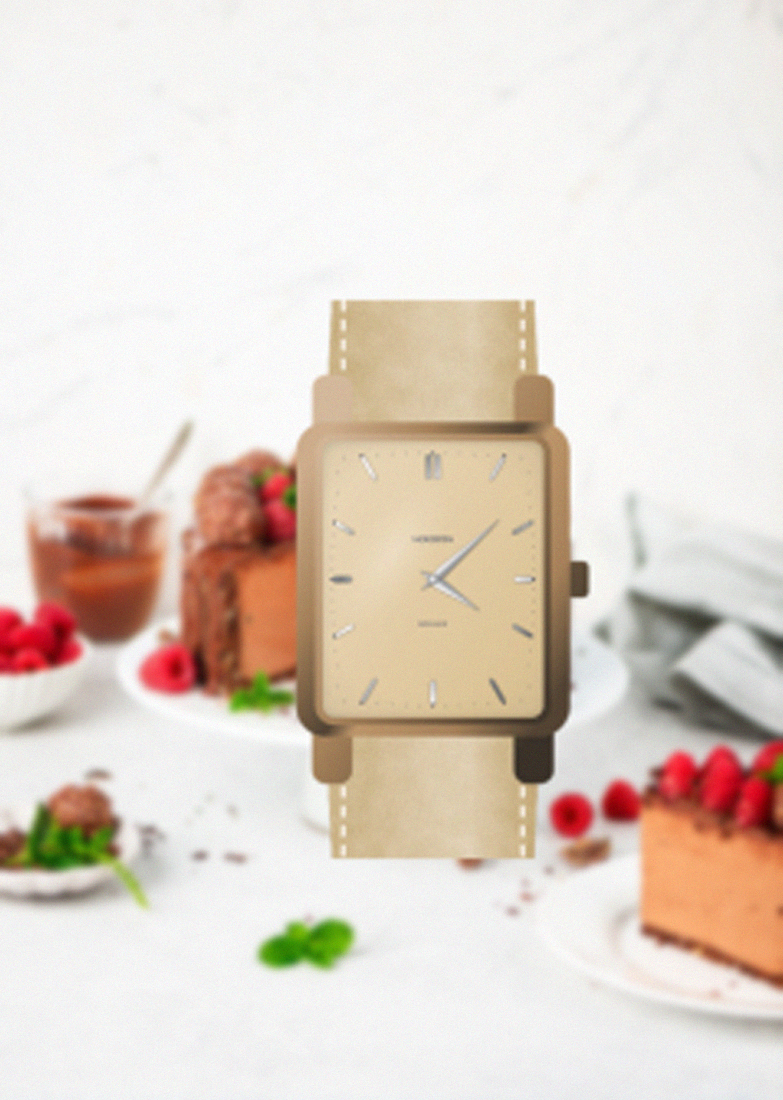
4:08
